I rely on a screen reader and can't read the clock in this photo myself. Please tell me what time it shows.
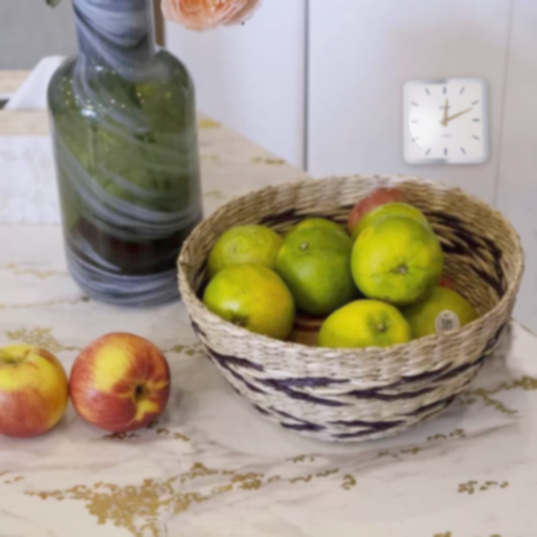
12:11
